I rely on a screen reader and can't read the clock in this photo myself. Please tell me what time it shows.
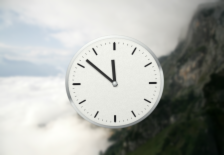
11:52
